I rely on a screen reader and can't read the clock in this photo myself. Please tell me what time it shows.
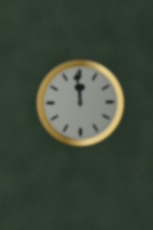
11:59
